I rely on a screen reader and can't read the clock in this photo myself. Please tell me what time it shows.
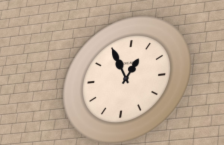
12:55
